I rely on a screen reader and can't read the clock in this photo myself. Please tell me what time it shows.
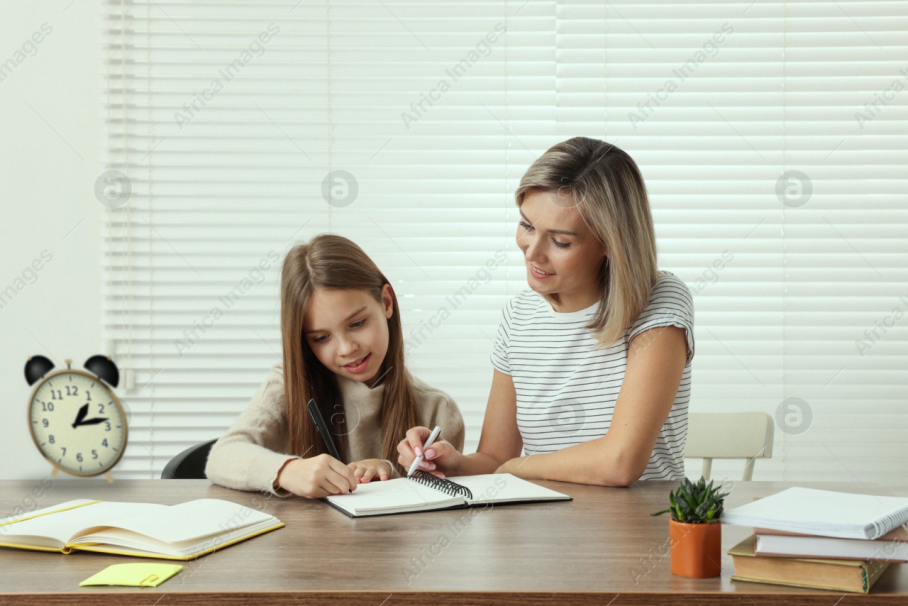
1:13
